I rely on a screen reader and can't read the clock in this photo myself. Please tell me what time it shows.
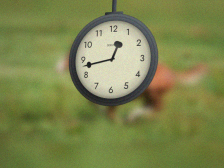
12:43
